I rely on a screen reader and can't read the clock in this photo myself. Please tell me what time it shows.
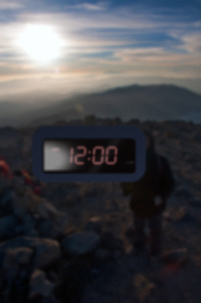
12:00
